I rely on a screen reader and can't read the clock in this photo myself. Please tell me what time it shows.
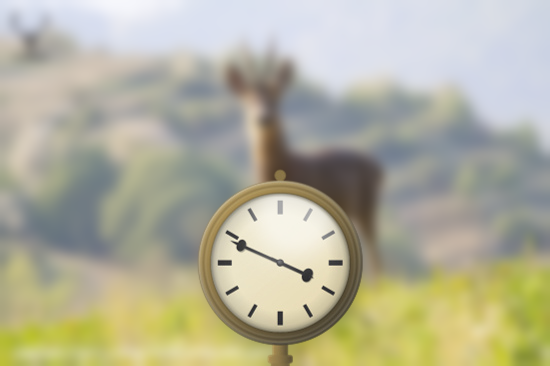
3:49
